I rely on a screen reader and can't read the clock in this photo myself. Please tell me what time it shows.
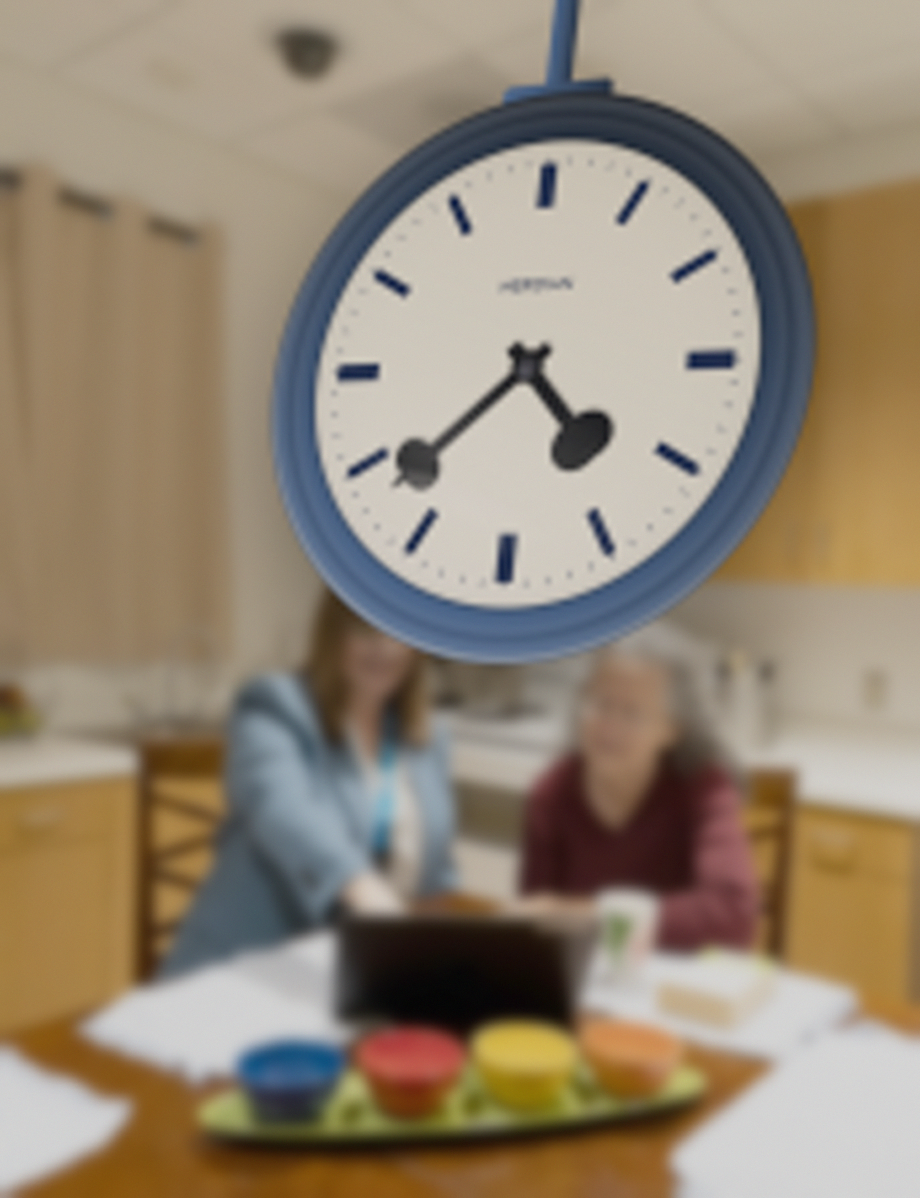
4:38
